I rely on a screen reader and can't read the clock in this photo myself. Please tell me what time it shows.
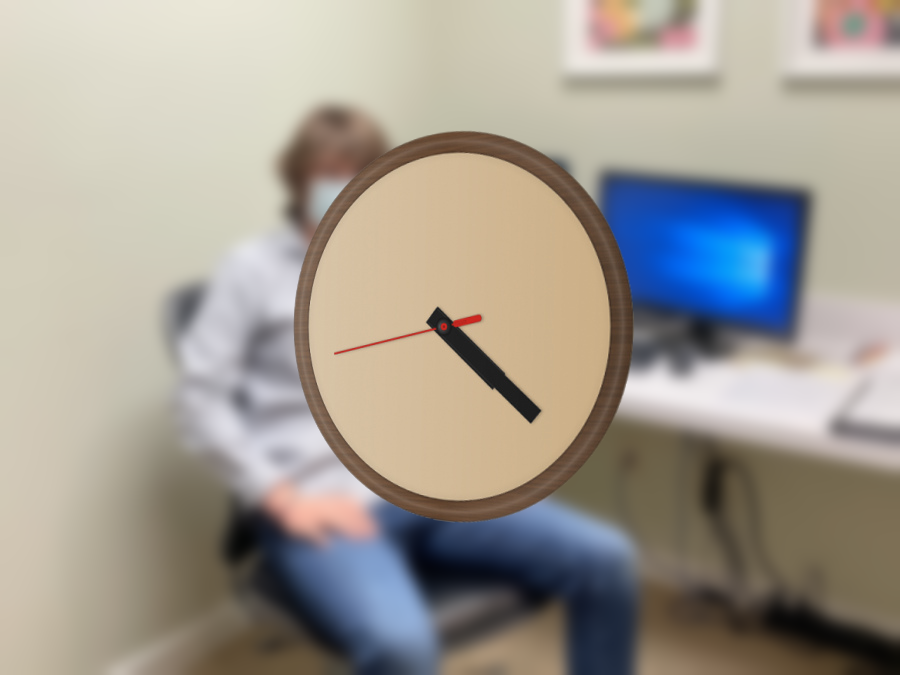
4:21:43
